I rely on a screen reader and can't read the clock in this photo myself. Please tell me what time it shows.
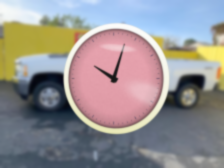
10:03
